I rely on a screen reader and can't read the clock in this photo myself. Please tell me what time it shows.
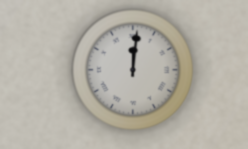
12:01
